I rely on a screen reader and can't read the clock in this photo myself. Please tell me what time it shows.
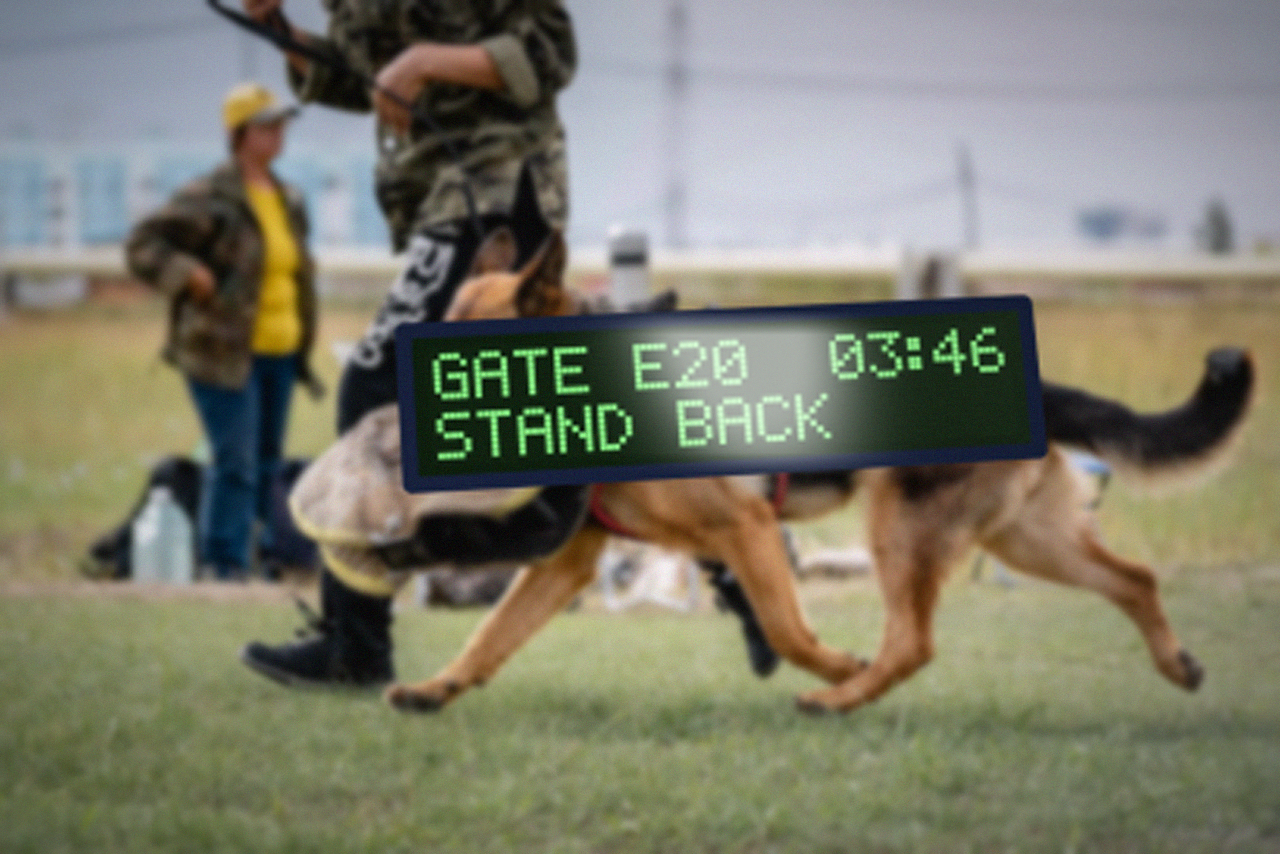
3:46
